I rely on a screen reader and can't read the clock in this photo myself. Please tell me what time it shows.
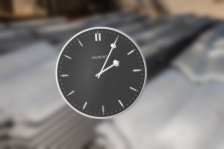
2:05
